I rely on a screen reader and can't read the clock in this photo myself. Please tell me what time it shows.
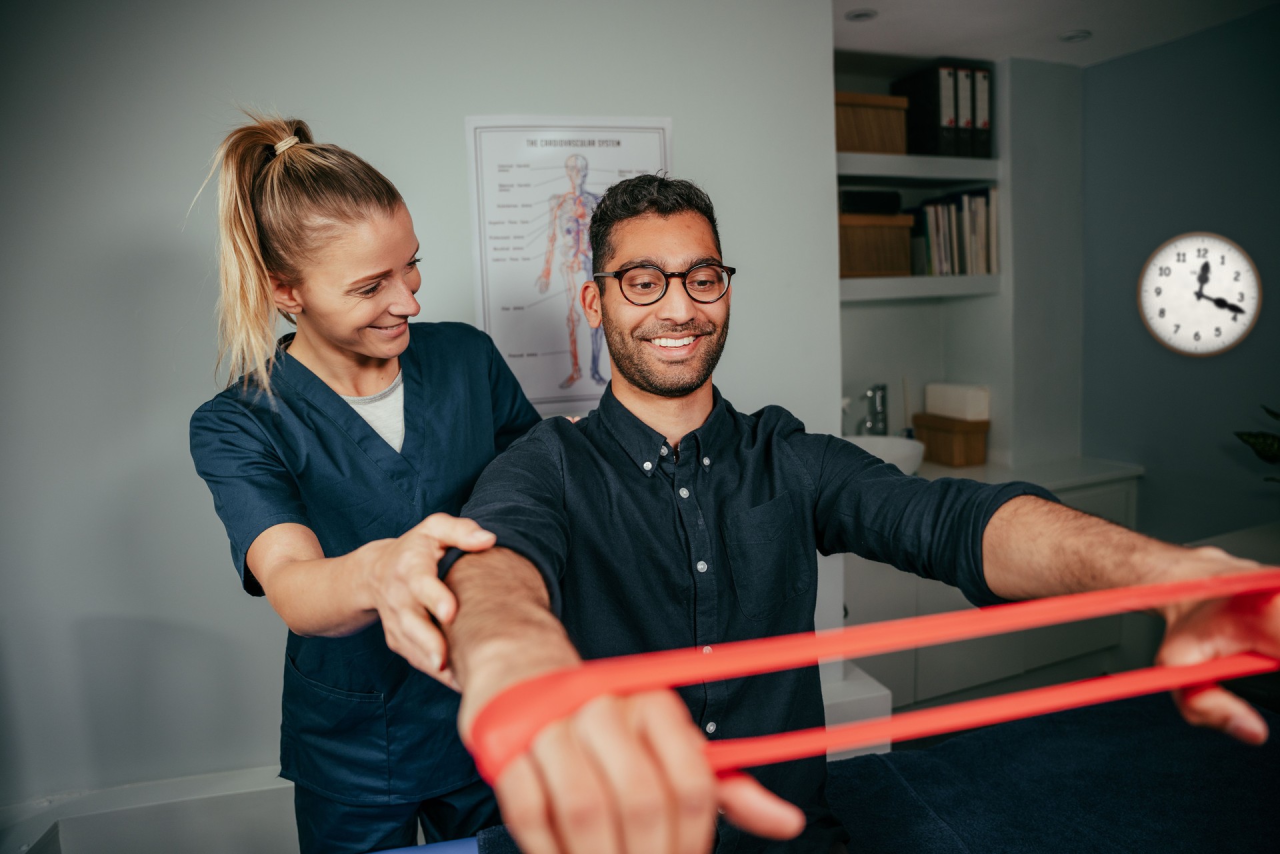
12:18
